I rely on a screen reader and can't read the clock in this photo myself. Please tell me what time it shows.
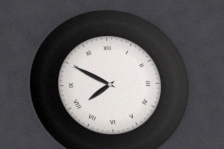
7:50
